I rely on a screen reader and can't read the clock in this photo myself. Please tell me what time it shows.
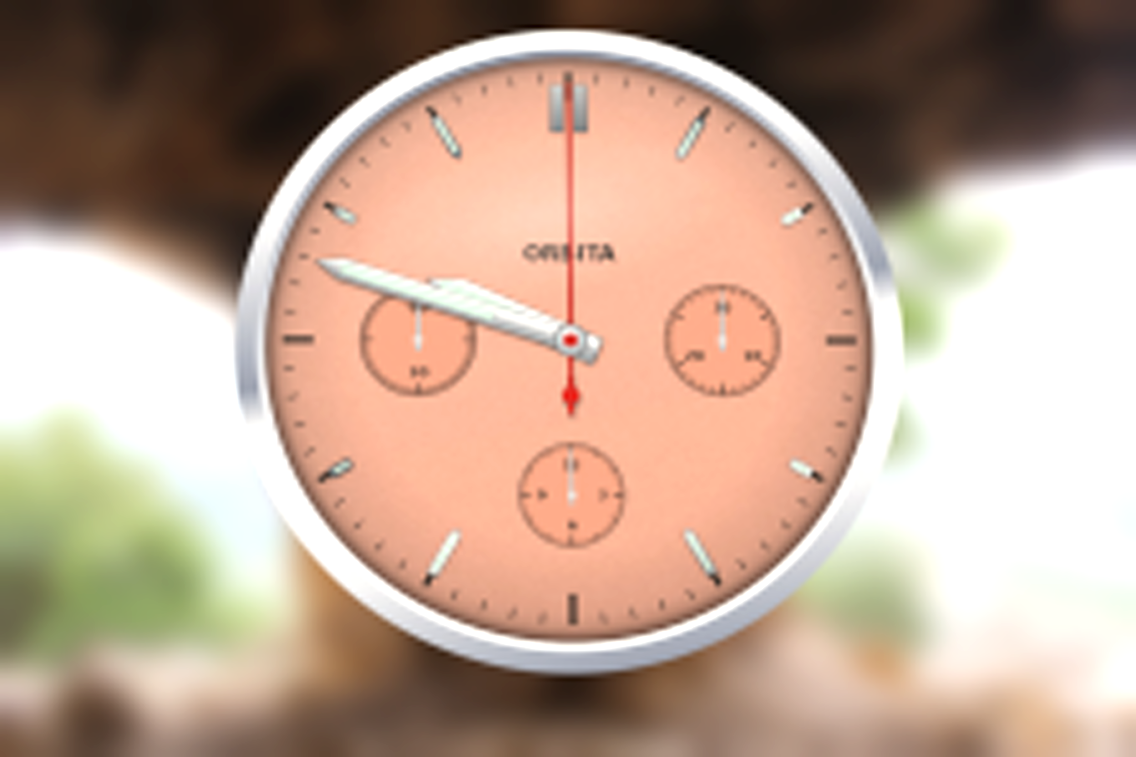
9:48
